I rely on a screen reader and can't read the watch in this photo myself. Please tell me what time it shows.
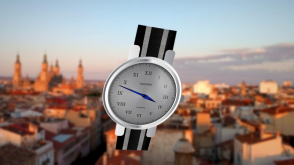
3:48
